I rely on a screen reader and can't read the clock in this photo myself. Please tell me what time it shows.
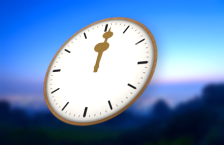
12:01
